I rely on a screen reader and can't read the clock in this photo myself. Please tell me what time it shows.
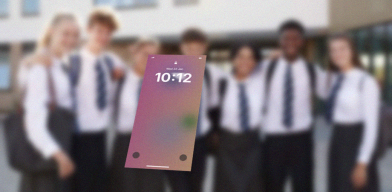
10:12
